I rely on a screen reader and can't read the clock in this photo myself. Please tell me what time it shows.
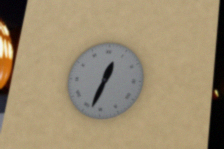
12:33
